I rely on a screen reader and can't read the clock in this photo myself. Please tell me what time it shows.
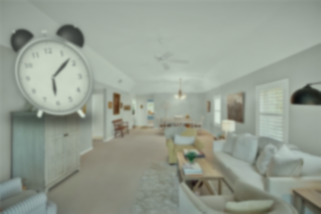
6:08
